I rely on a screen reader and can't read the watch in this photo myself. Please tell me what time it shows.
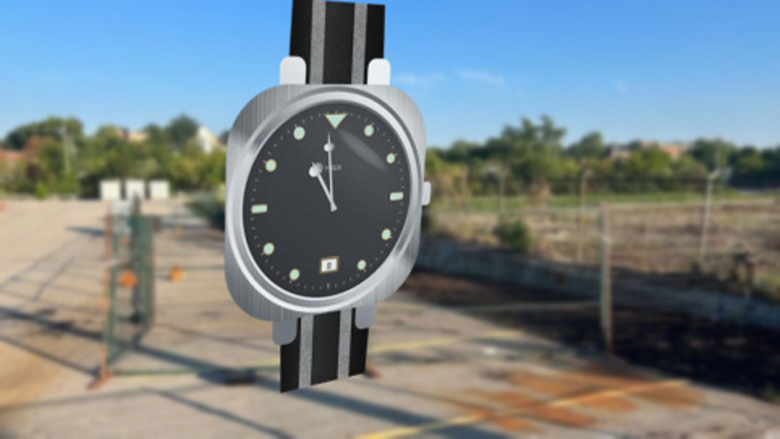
10:59
